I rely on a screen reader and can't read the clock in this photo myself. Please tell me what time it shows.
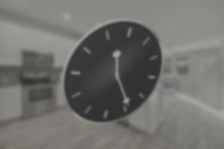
11:24
